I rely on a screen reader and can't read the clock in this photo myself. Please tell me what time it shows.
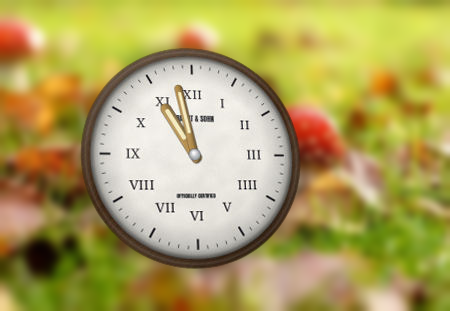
10:58
